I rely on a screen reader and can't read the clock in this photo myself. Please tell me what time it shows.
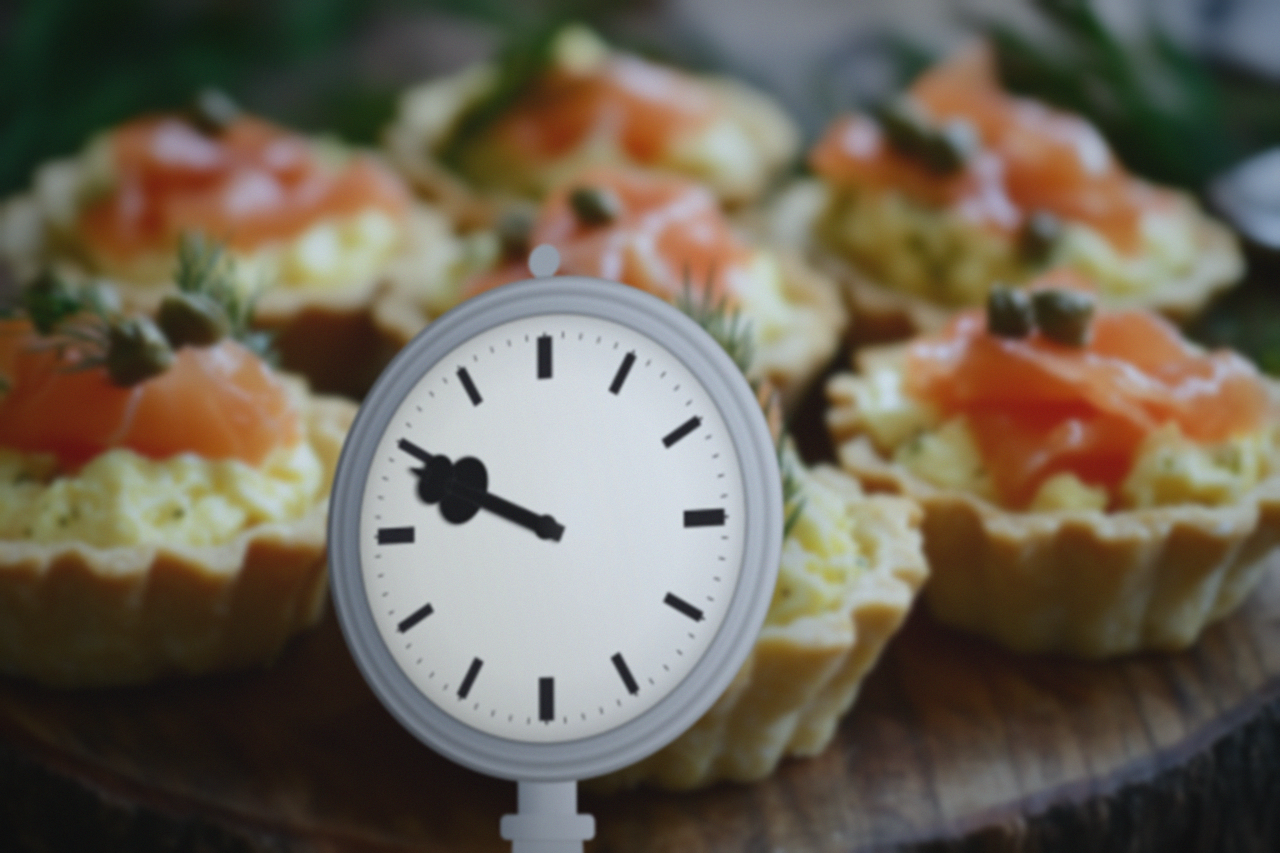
9:49
